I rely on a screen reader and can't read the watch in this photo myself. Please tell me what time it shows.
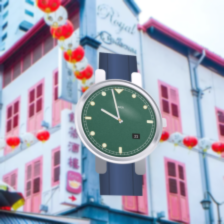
9:58
